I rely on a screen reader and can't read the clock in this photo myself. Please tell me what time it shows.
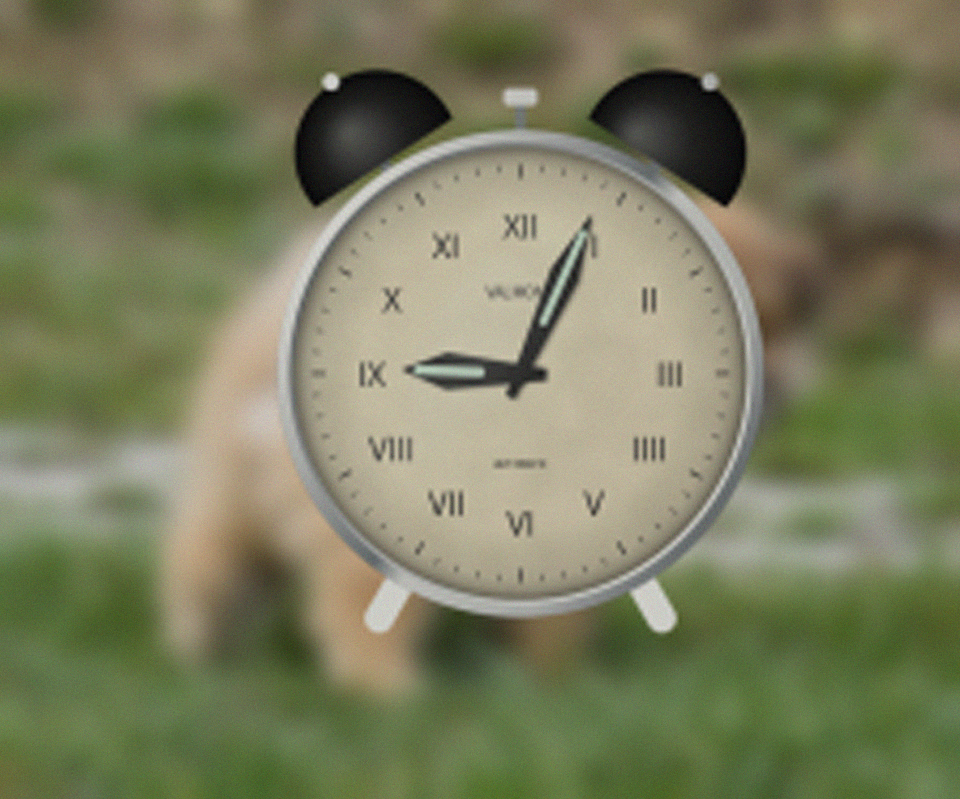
9:04
